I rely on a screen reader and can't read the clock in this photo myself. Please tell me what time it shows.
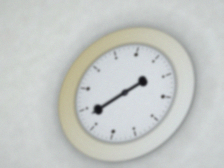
1:38
